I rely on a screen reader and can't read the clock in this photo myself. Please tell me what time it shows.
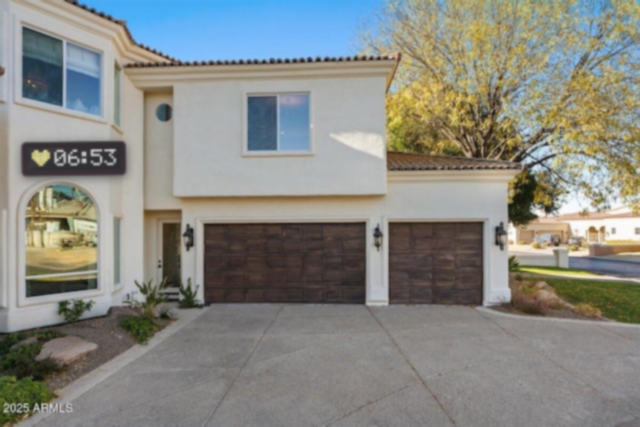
6:53
